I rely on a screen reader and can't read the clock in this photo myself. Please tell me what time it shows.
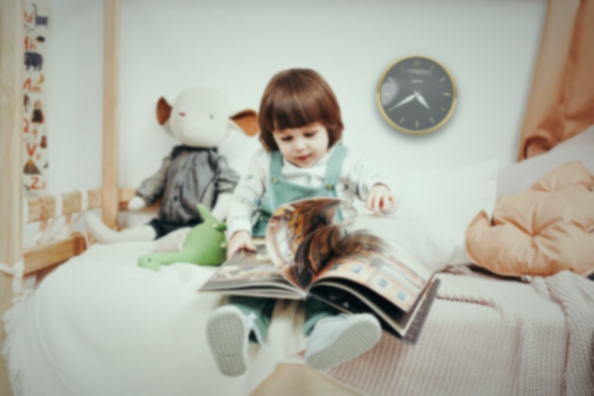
4:40
